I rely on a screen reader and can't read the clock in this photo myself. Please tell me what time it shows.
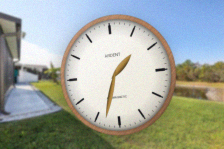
1:33
